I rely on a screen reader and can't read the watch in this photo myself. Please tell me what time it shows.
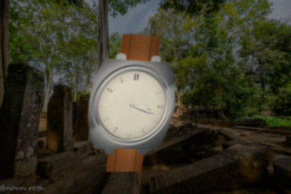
3:18
